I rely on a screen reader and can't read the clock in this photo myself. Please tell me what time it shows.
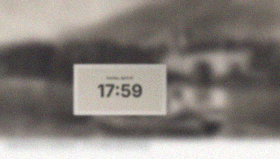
17:59
